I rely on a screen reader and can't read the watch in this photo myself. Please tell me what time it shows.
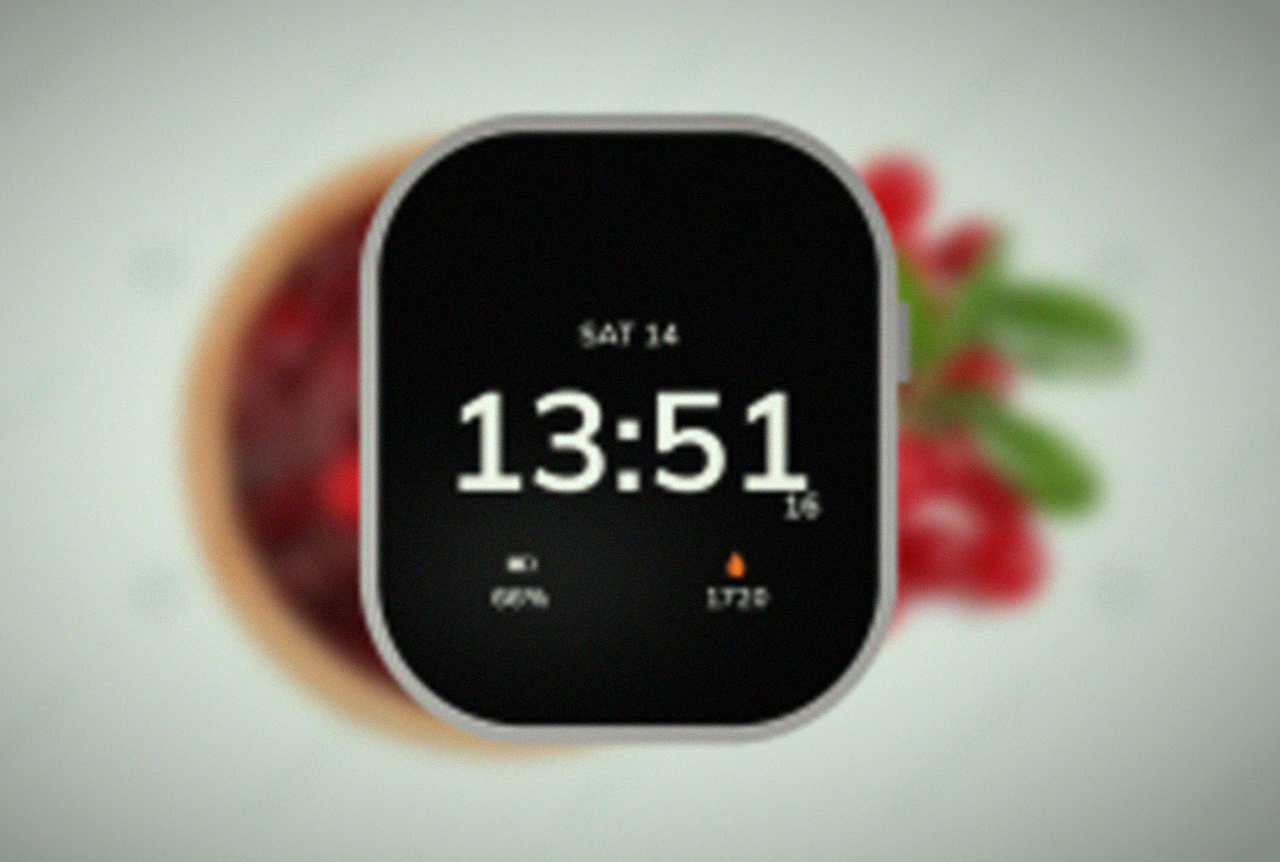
13:51
